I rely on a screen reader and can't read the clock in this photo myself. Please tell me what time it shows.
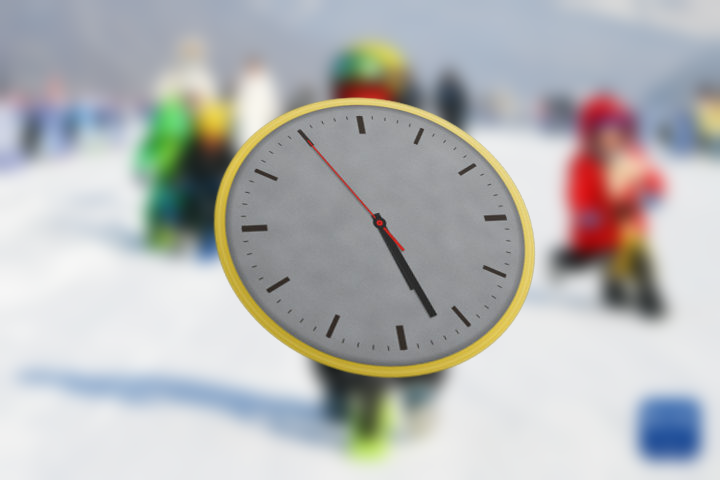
5:26:55
